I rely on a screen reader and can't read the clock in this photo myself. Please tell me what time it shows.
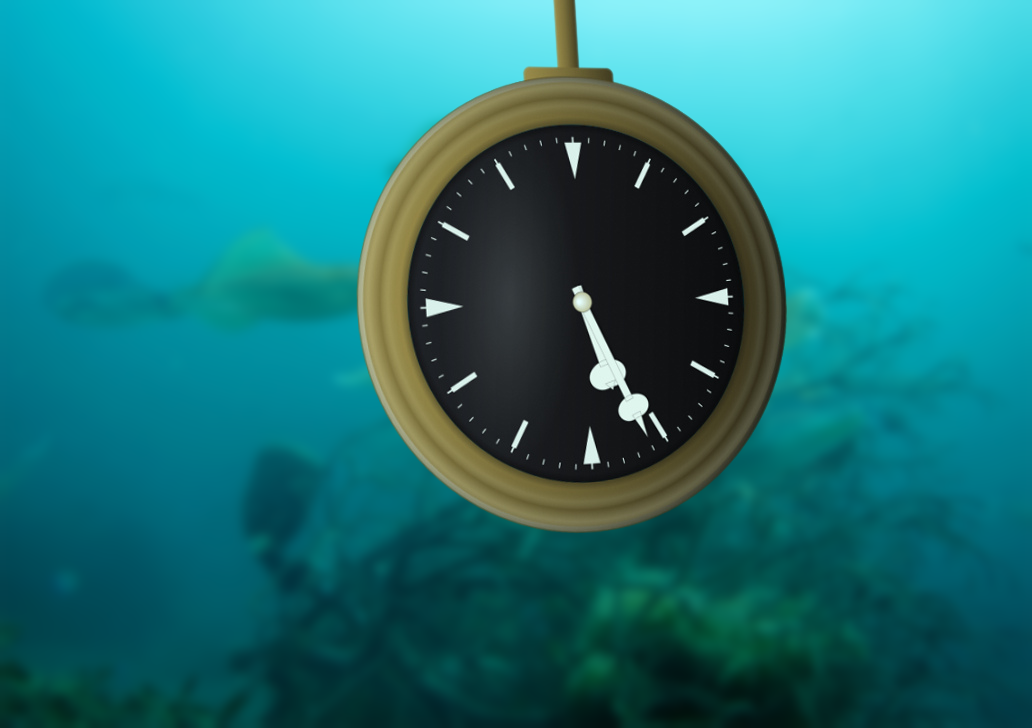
5:26
